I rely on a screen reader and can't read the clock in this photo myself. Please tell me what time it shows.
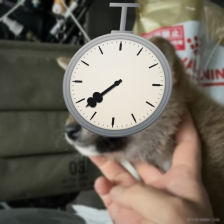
7:38
